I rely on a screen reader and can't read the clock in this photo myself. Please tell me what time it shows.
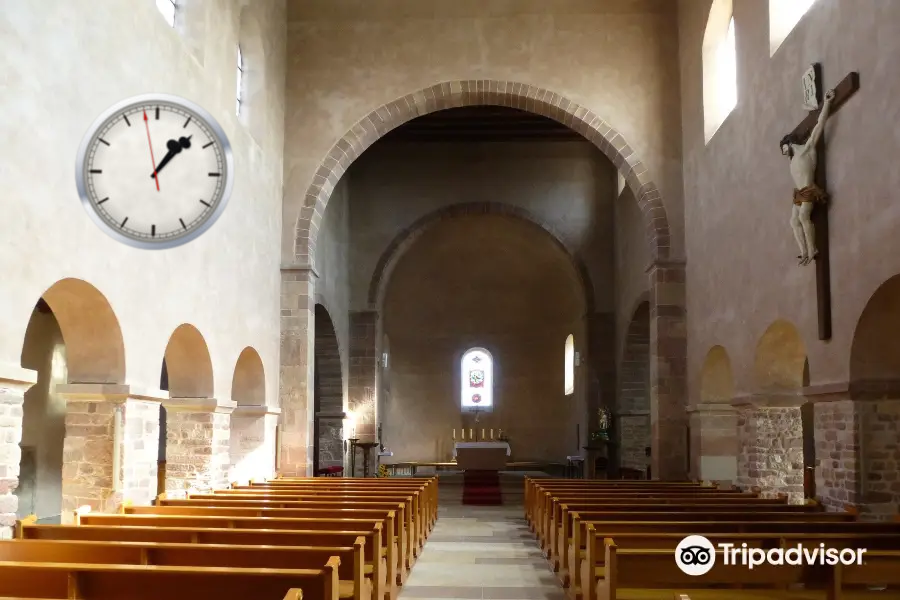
1:06:58
